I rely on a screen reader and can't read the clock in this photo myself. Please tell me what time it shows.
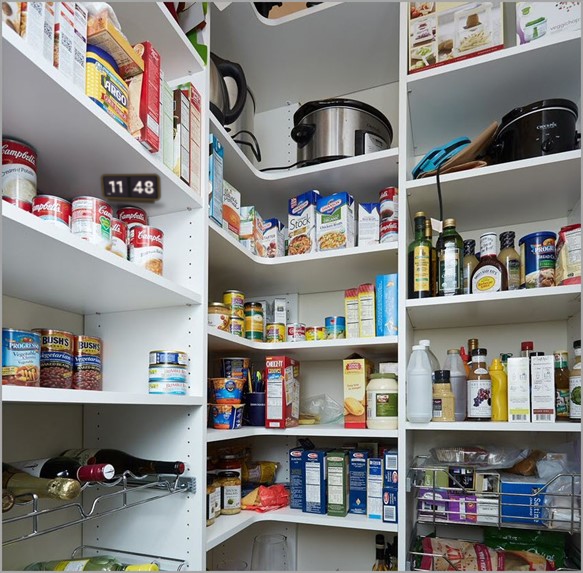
11:48
